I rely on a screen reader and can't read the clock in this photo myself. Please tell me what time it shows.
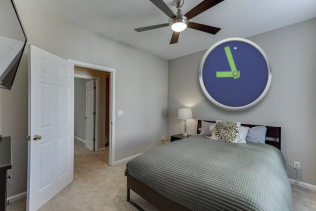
8:57
